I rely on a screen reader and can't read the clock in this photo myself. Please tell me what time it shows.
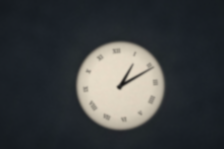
1:11
